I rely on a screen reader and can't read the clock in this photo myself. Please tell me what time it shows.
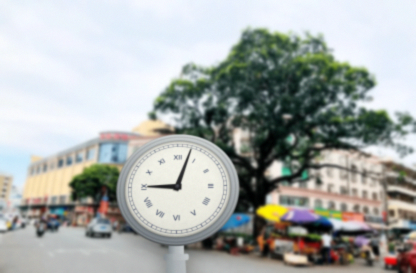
9:03
